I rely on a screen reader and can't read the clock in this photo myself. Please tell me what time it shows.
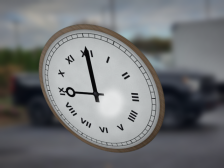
9:00
